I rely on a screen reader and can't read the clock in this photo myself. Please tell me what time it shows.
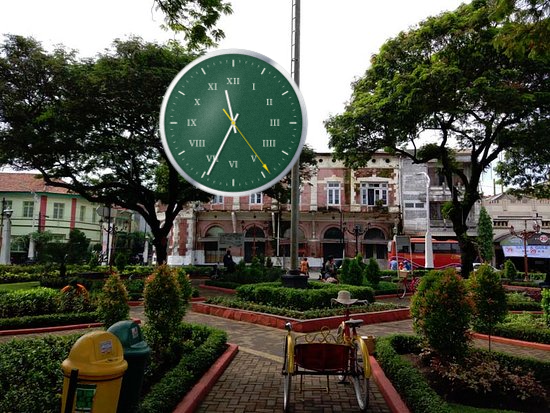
11:34:24
